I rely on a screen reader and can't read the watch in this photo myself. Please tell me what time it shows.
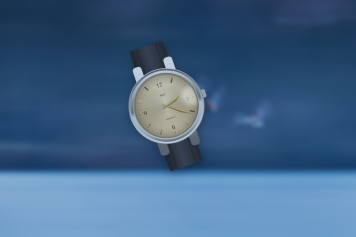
2:21
